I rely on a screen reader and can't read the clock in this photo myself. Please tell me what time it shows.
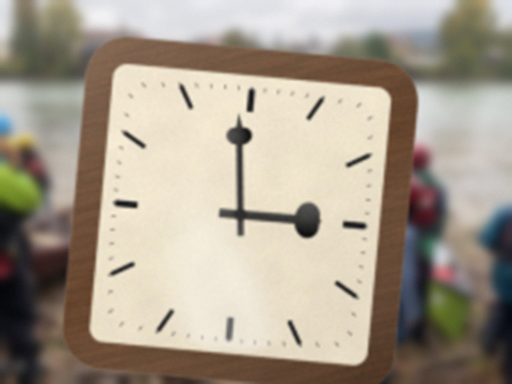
2:59
